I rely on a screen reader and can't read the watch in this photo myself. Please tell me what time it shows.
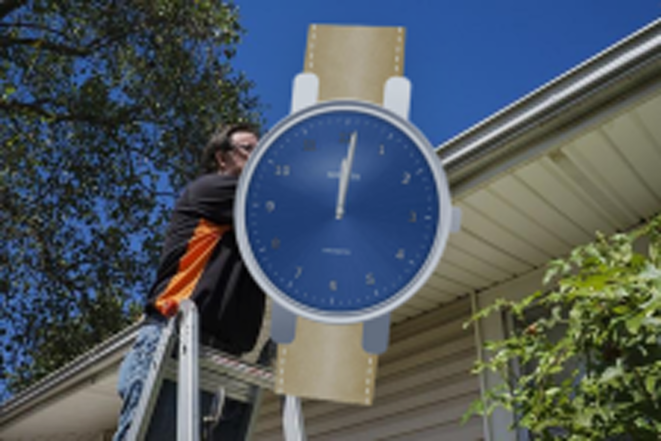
12:01
